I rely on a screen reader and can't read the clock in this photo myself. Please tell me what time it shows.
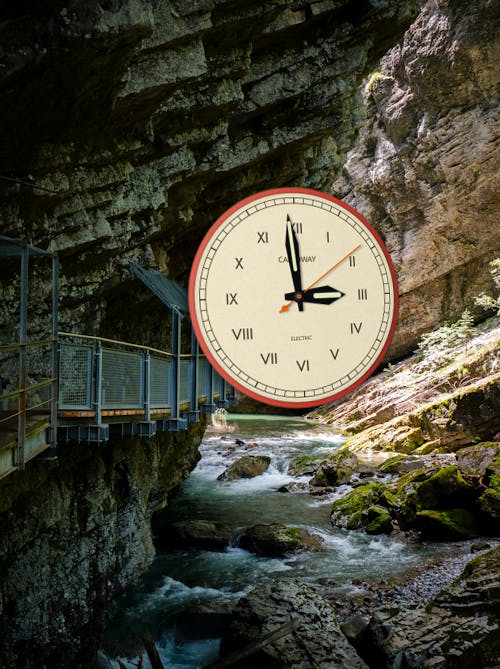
2:59:09
